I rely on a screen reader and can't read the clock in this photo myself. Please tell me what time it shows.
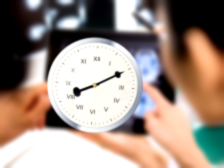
8:10
